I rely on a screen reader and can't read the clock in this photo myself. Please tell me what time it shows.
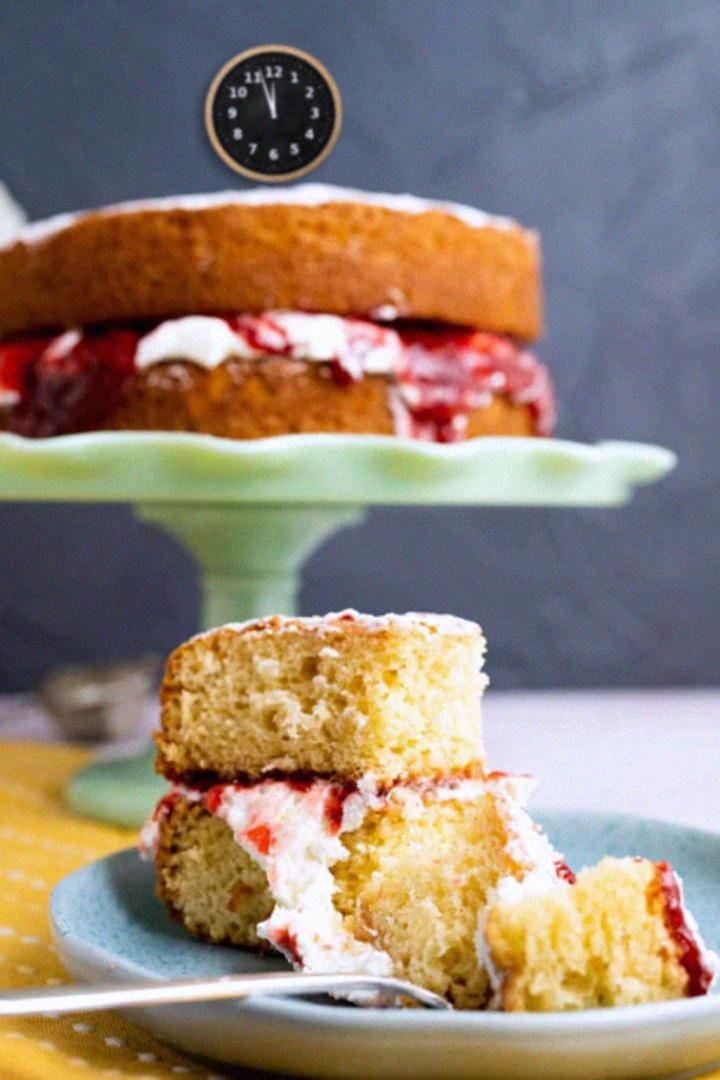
11:57
